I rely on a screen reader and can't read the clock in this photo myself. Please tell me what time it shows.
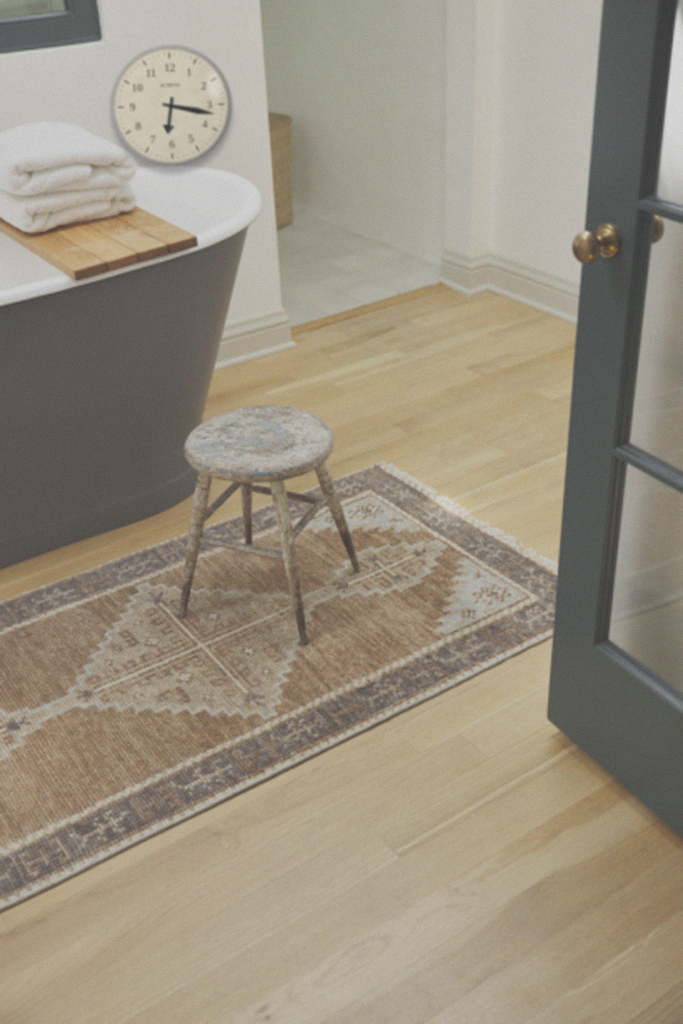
6:17
